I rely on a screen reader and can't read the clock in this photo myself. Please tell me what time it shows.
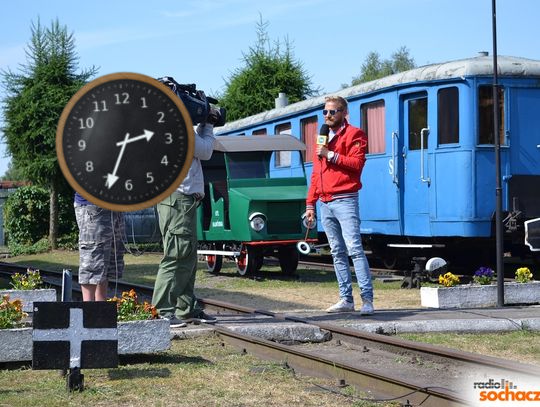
2:34
